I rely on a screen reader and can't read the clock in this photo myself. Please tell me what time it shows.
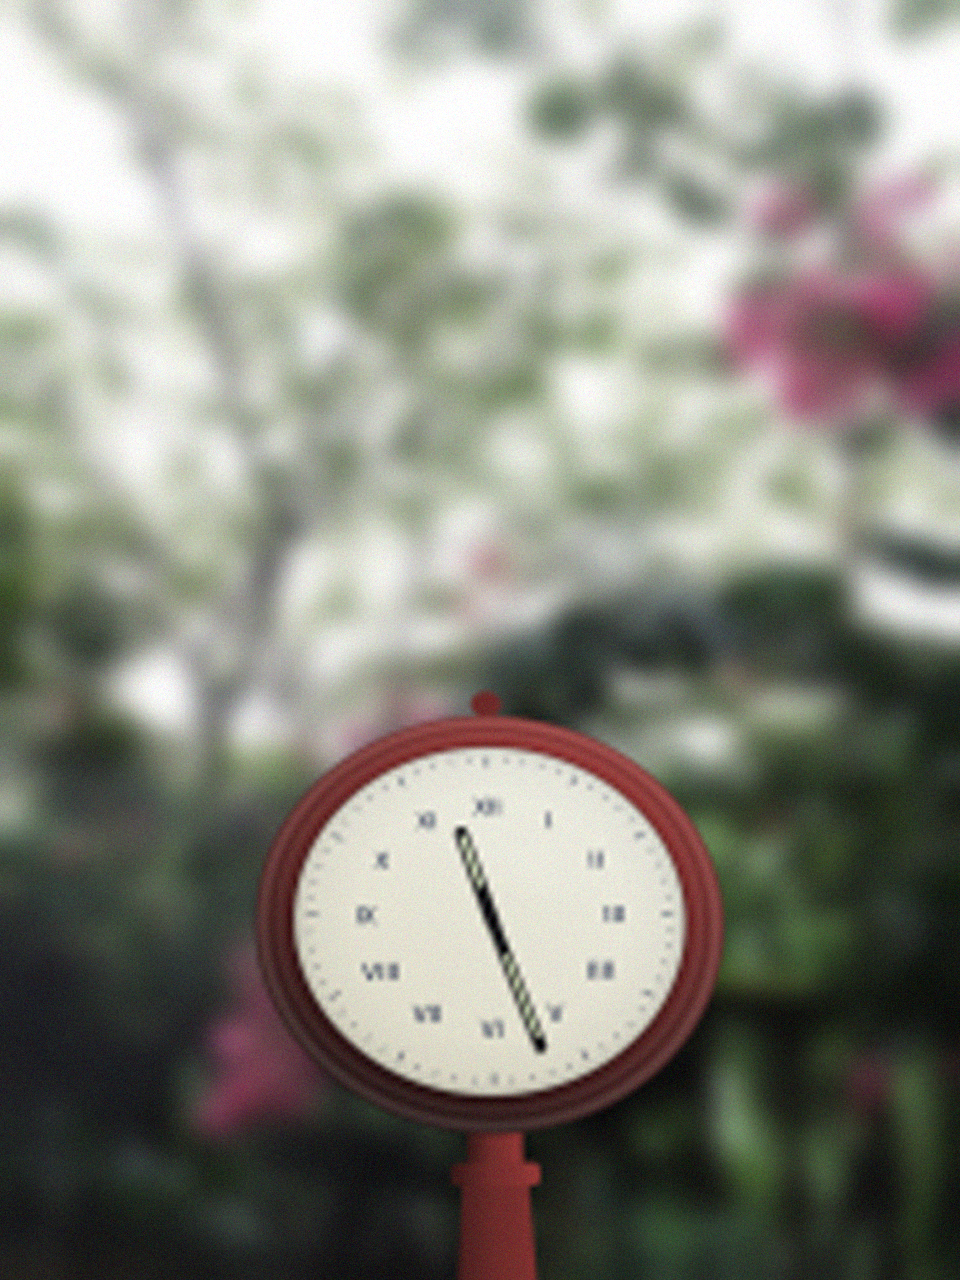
11:27
